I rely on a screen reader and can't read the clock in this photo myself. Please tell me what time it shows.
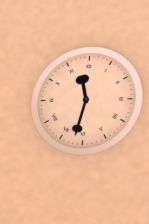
11:32
